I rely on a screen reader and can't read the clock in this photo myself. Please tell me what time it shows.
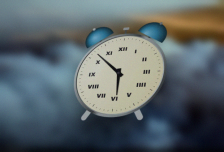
5:52
